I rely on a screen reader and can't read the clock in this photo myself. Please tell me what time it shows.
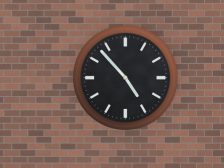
4:53
